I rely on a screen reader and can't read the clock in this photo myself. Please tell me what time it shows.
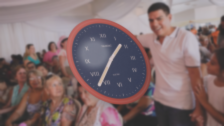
1:37
